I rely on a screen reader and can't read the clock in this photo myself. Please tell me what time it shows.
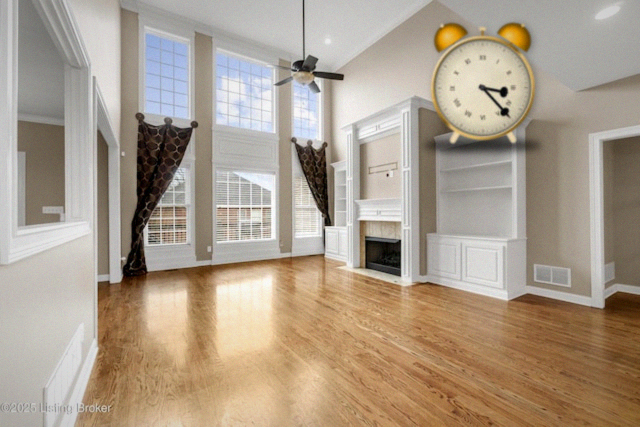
3:23
